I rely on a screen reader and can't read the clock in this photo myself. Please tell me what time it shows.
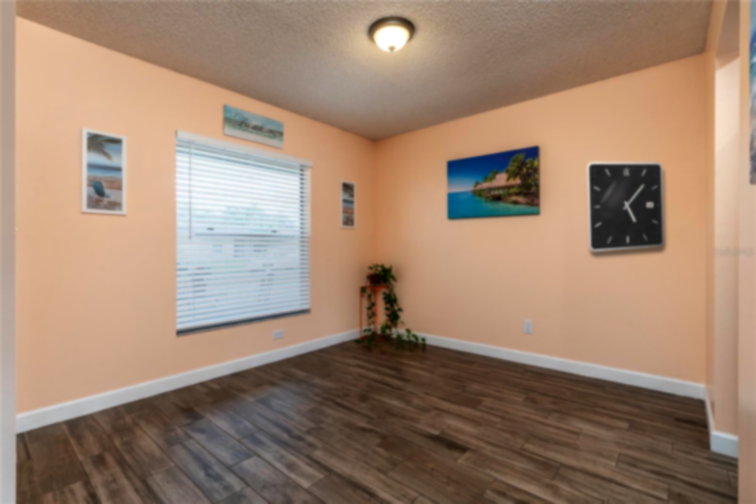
5:07
